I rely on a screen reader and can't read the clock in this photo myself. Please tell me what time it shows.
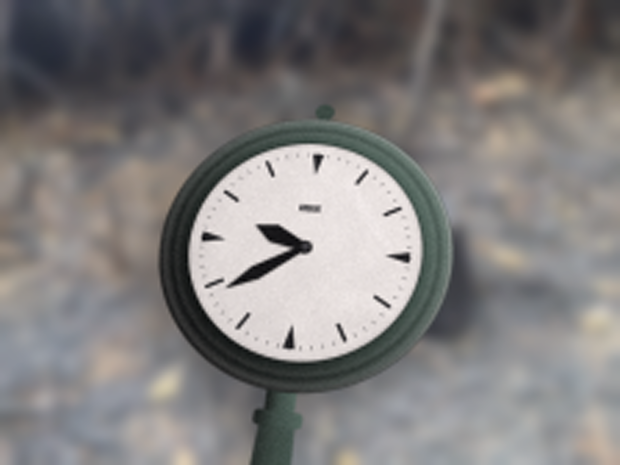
9:39
